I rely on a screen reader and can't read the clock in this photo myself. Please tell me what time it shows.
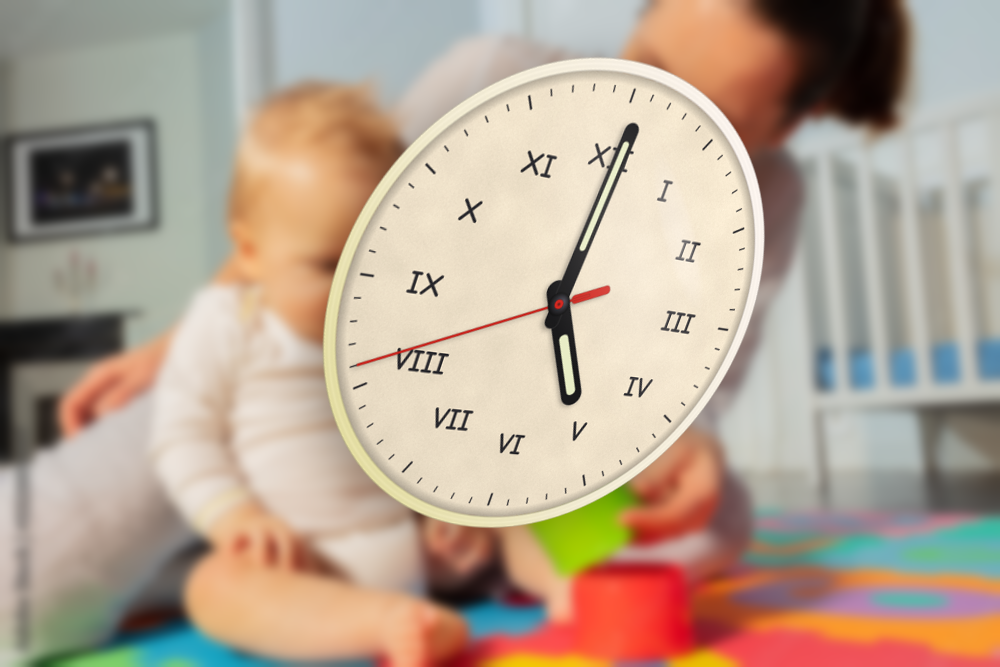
5:00:41
